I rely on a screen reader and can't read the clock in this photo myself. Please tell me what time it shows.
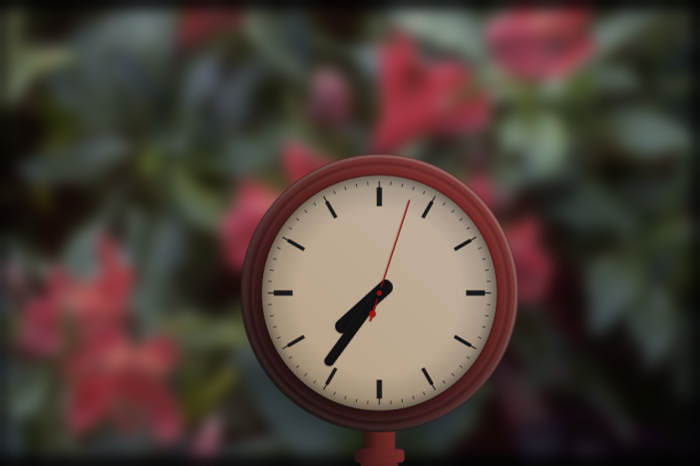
7:36:03
